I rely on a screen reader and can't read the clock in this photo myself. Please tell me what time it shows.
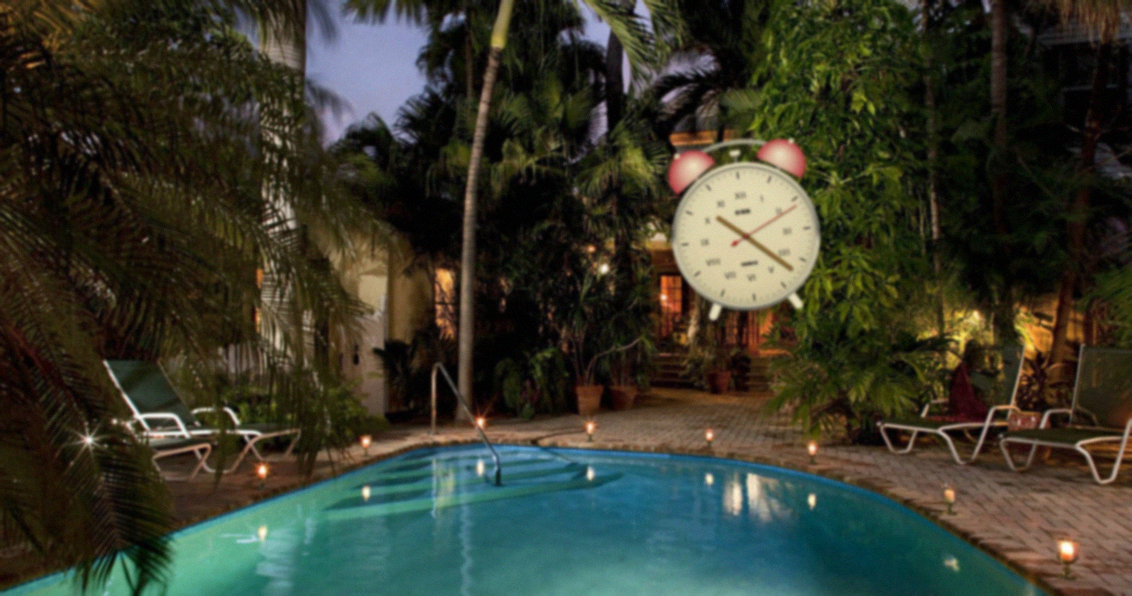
10:22:11
